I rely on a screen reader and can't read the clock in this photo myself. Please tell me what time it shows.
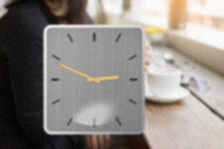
2:49
